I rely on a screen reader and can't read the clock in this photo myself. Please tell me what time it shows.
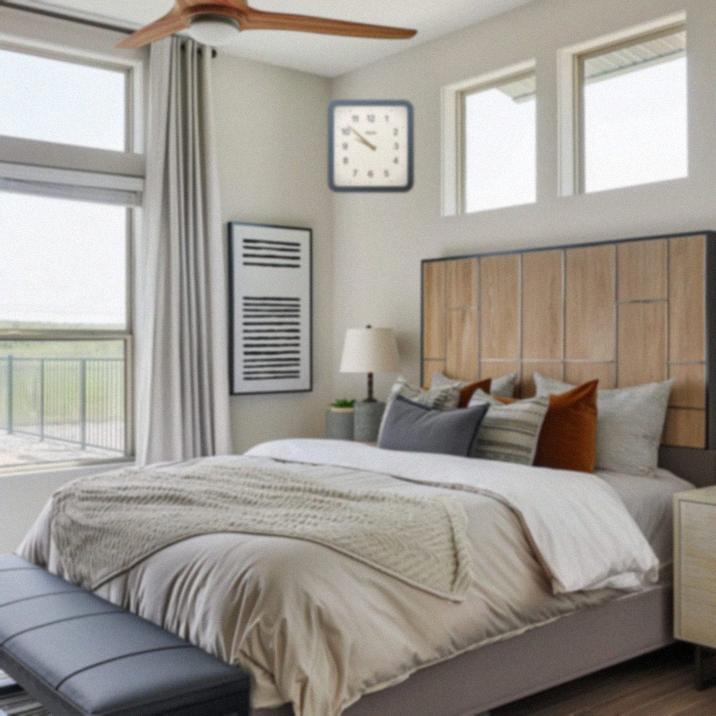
9:52
